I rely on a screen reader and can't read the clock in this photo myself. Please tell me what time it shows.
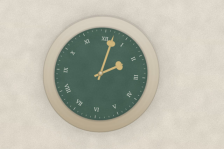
2:02
